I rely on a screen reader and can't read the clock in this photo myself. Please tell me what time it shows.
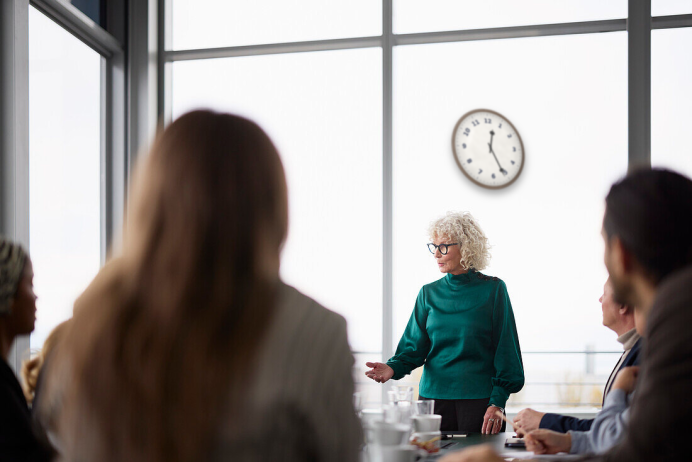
12:26
